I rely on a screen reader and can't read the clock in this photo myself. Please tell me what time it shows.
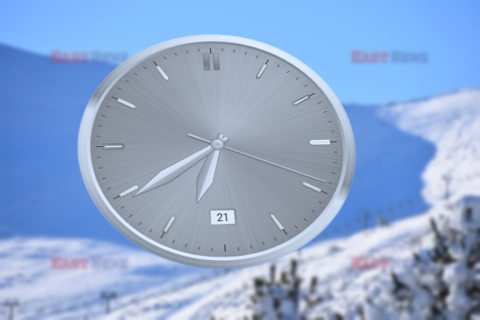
6:39:19
